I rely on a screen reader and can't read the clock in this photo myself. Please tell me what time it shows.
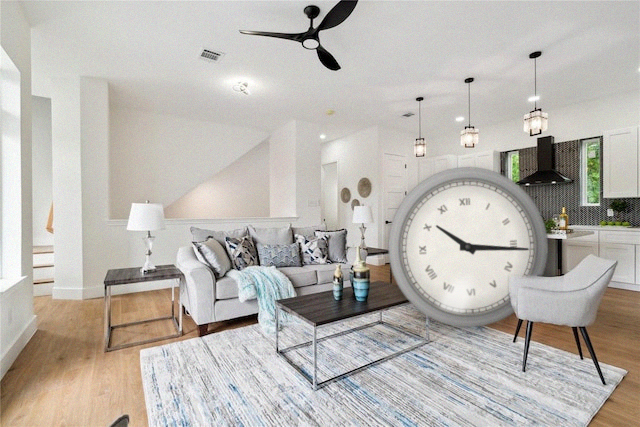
10:16
